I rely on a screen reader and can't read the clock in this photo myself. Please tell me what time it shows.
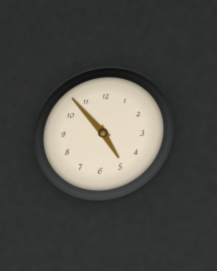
4:53
